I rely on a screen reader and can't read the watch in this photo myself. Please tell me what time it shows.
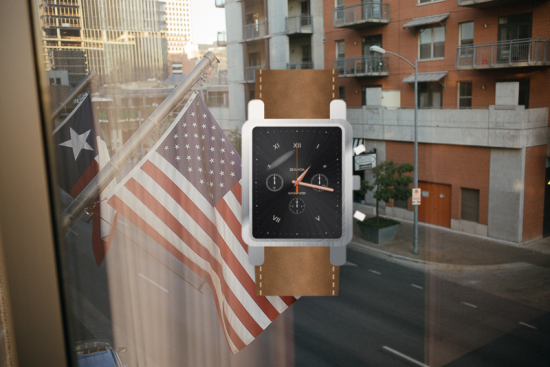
1:17
